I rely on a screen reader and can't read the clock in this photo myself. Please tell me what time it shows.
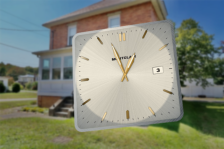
12:57
